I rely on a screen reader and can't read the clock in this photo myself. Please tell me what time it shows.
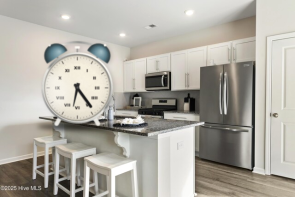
6:24
